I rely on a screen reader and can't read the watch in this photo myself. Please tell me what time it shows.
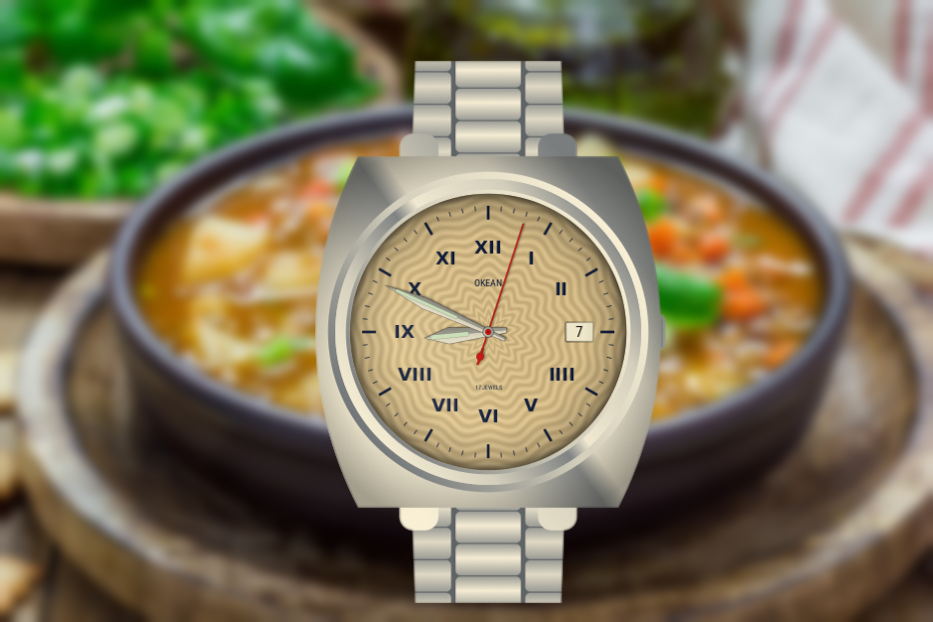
8:49:03
